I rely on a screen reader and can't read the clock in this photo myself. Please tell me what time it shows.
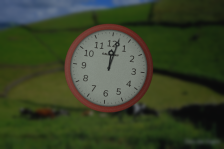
12:02
